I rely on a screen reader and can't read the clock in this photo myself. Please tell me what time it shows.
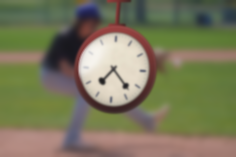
7:23
